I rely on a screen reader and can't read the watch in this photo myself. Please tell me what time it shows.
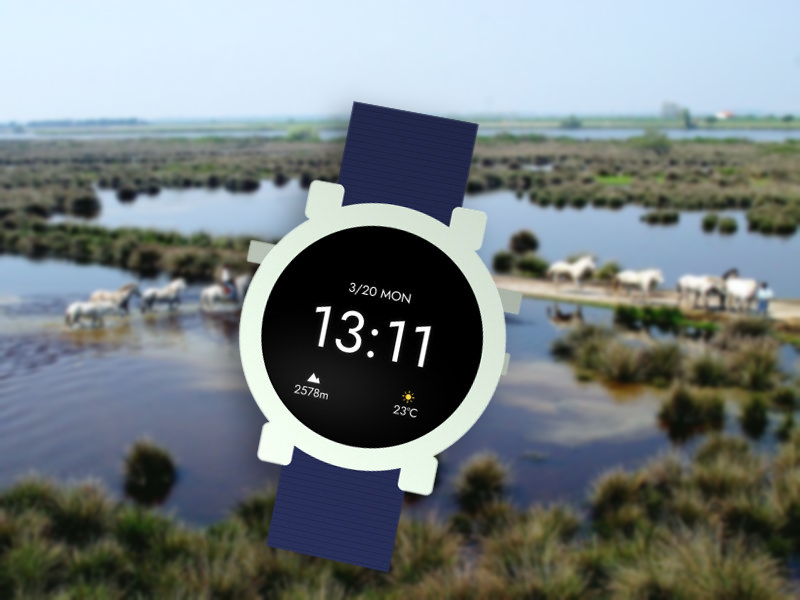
13:11
